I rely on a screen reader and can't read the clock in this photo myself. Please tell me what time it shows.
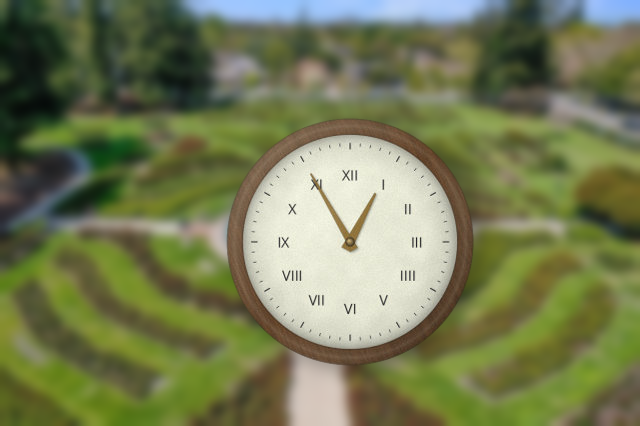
12:55
